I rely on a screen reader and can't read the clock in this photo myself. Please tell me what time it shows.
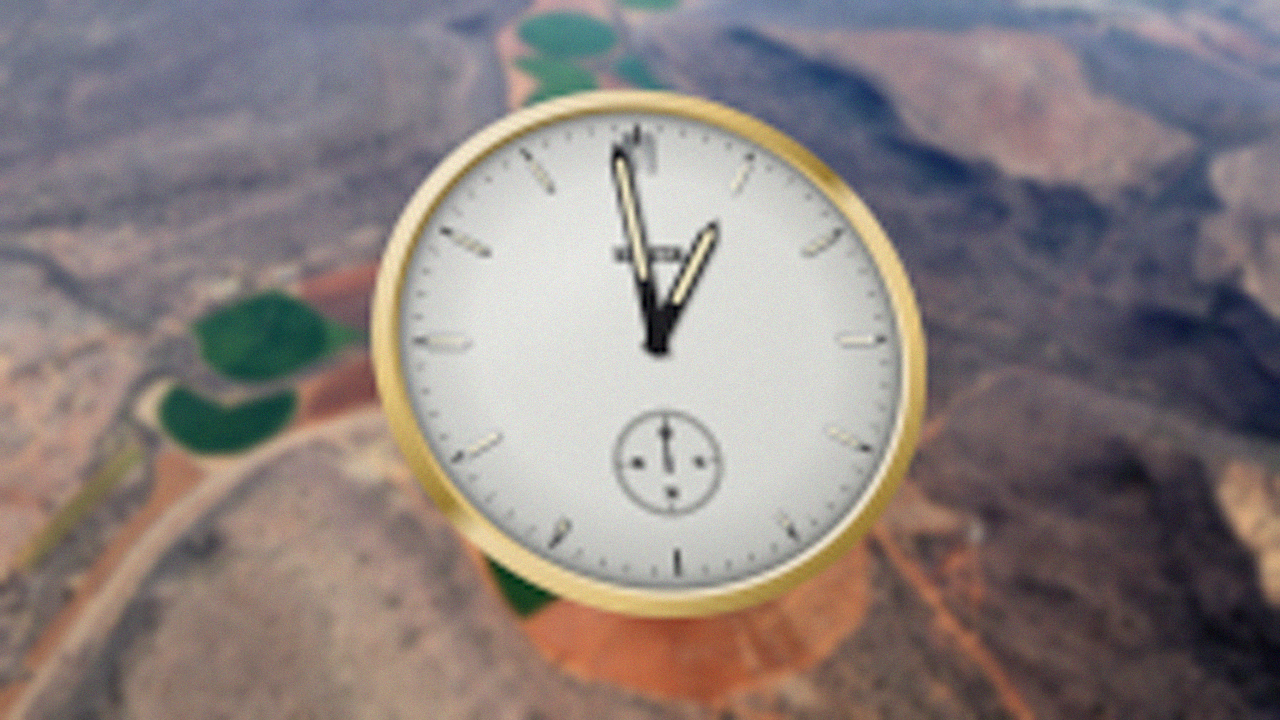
12:59
